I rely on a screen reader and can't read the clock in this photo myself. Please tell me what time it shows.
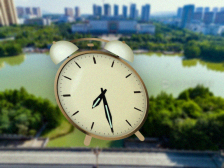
7:30
